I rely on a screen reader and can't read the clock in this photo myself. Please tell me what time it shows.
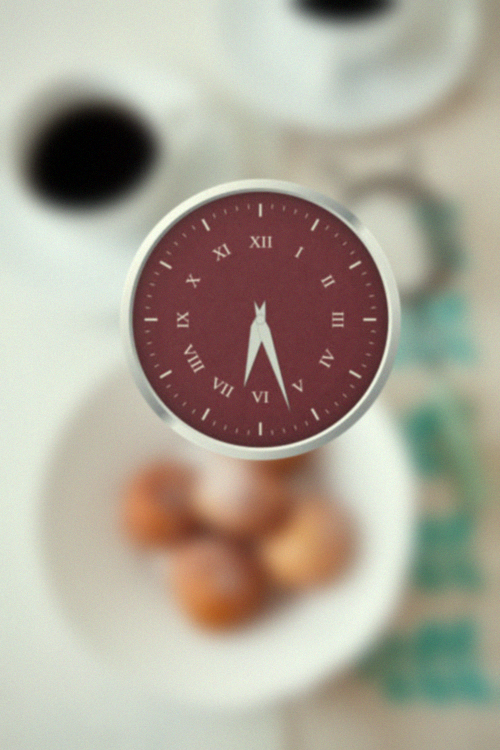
6:27
